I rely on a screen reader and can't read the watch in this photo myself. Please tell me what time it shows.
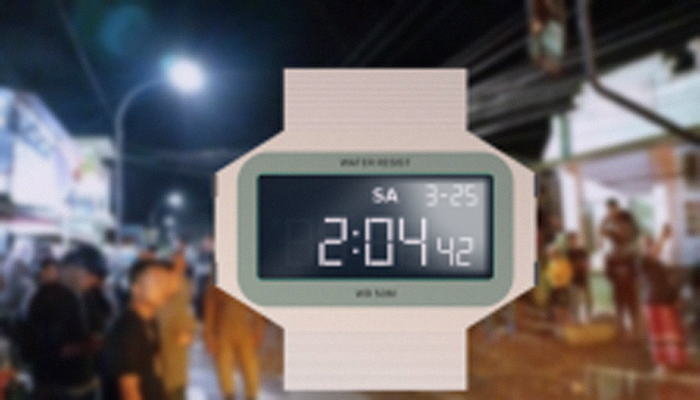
2:04:42
